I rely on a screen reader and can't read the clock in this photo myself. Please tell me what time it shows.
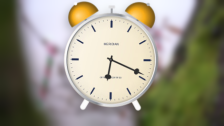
6:19
